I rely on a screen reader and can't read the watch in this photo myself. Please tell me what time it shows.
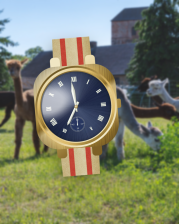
6:59
